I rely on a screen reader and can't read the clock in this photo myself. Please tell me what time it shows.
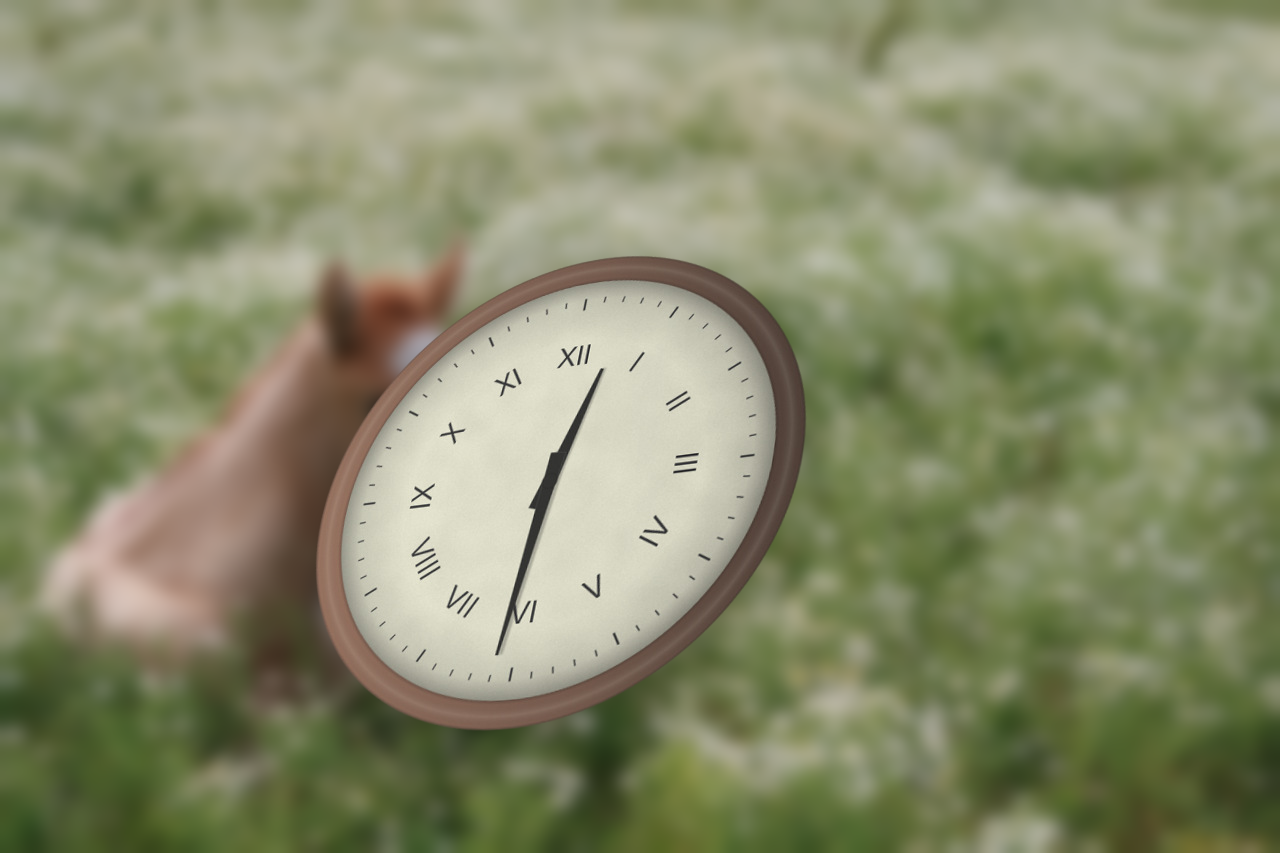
12:31
